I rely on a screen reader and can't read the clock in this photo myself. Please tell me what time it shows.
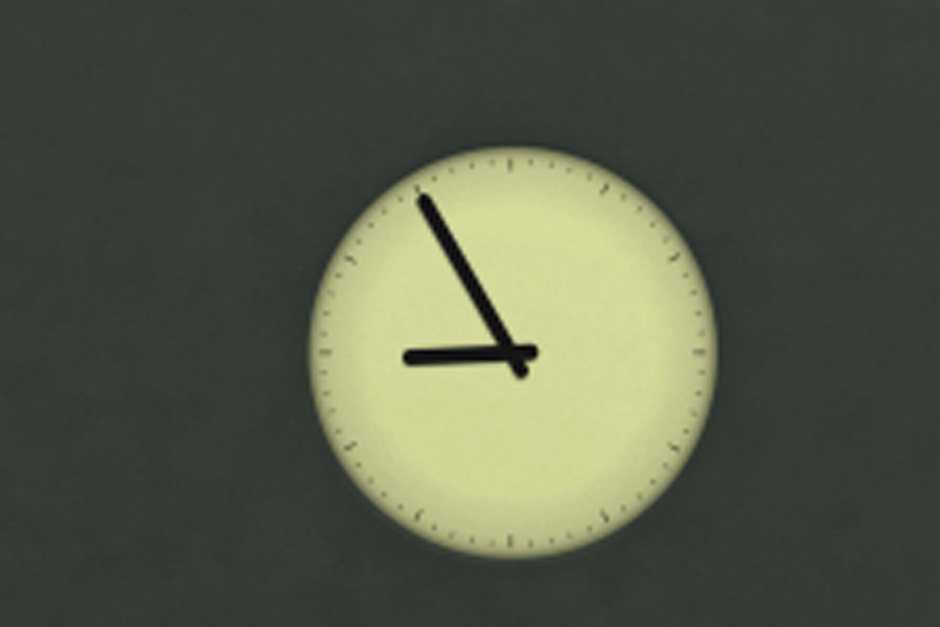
8:55
